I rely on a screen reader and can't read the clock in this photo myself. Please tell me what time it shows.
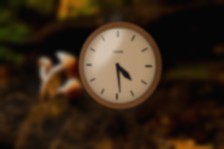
4:29
